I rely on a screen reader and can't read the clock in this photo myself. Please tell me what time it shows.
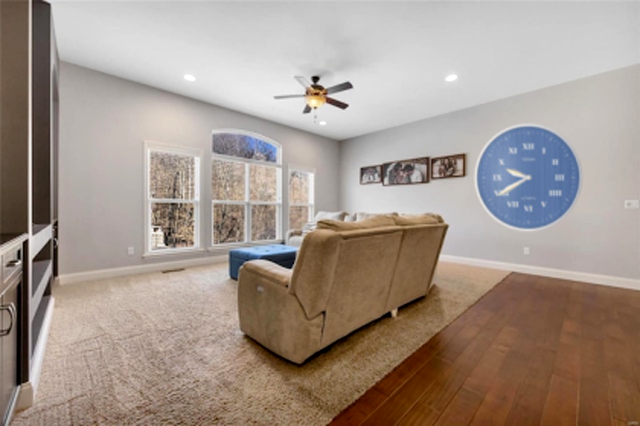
9:40
